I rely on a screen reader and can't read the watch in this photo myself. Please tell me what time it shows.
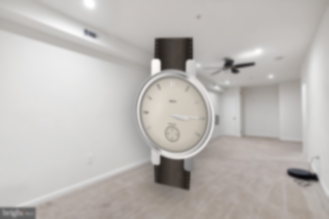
3:15
